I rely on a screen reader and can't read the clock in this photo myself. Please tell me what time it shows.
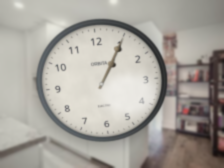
1:05
